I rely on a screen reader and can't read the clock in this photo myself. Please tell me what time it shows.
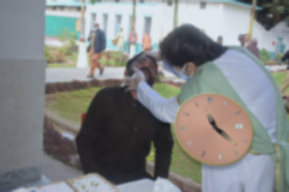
11:23
